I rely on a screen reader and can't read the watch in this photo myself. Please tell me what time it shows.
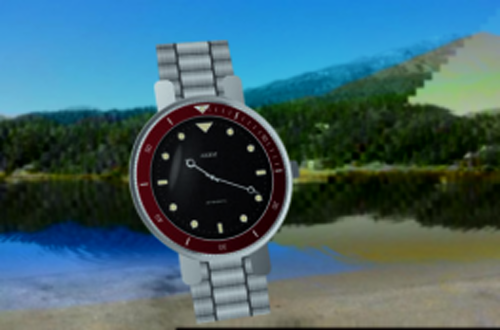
10:19
